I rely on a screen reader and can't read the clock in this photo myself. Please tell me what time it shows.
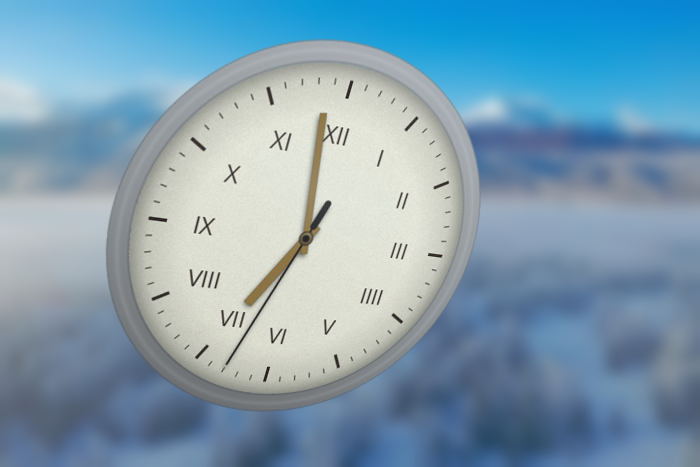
6:58:33
